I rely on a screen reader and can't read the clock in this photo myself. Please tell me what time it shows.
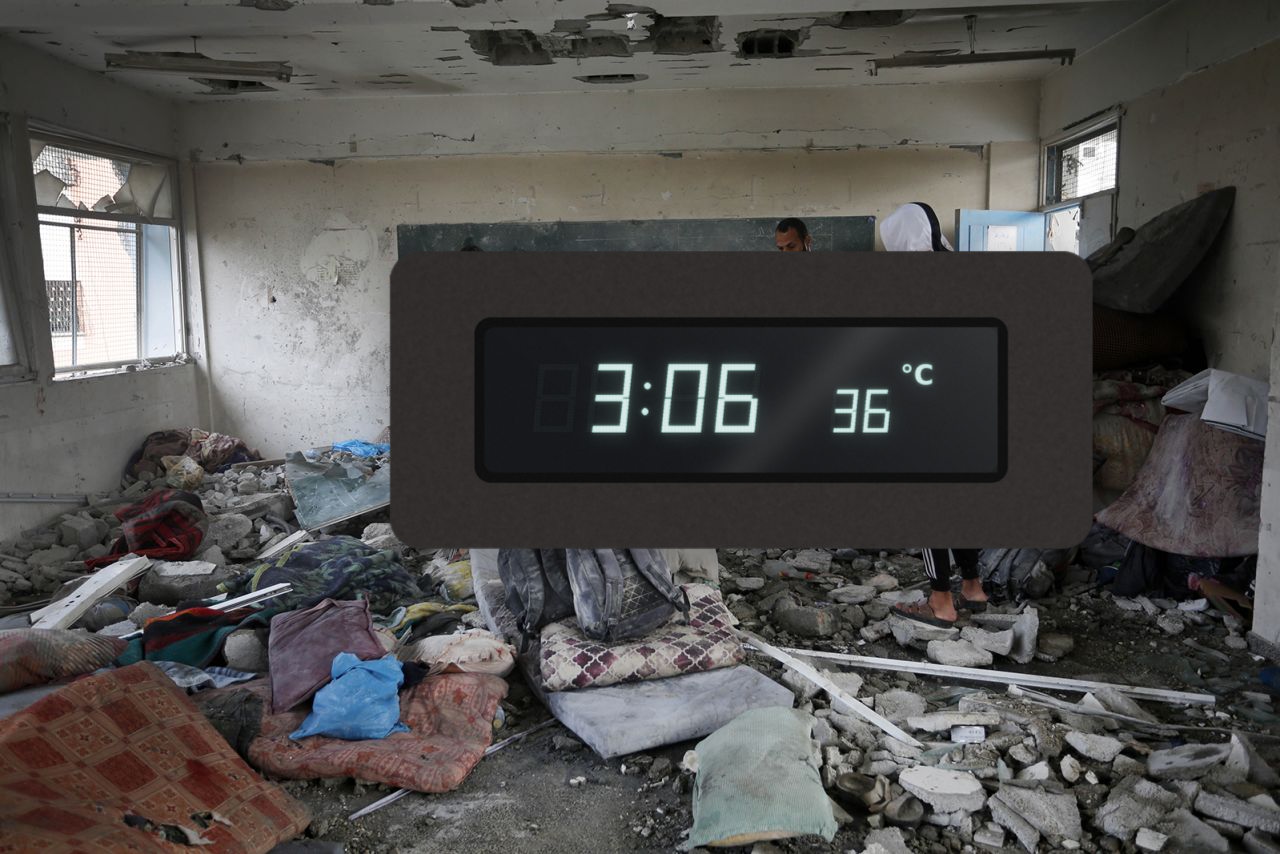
3:06
